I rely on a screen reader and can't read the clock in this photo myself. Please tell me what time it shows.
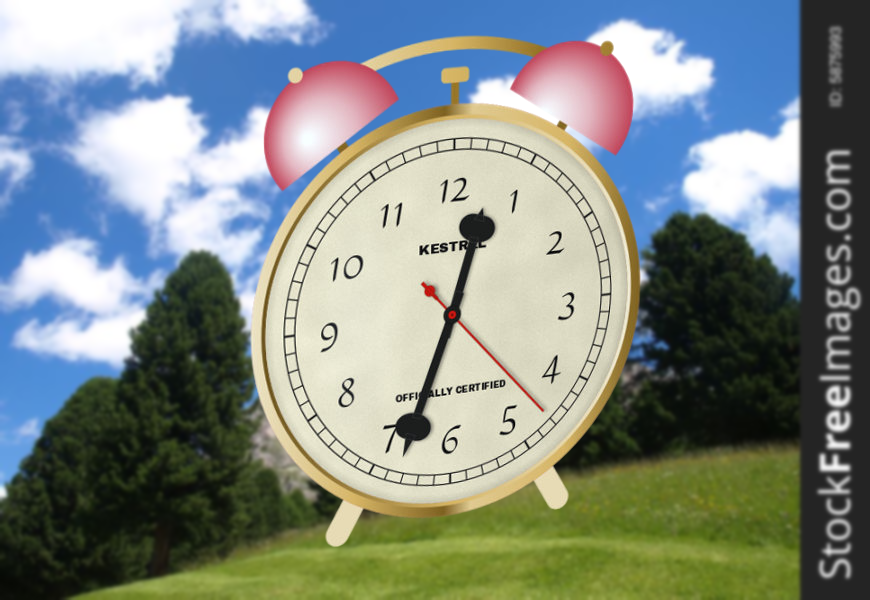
12:33:23
